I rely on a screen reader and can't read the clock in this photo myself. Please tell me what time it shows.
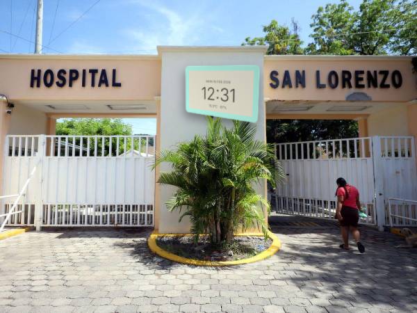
12:31
